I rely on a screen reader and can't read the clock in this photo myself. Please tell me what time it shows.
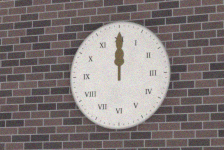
12:00
